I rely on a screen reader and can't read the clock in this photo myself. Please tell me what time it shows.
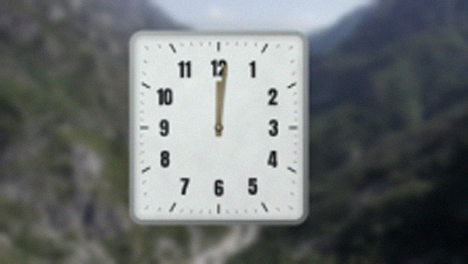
12:01
